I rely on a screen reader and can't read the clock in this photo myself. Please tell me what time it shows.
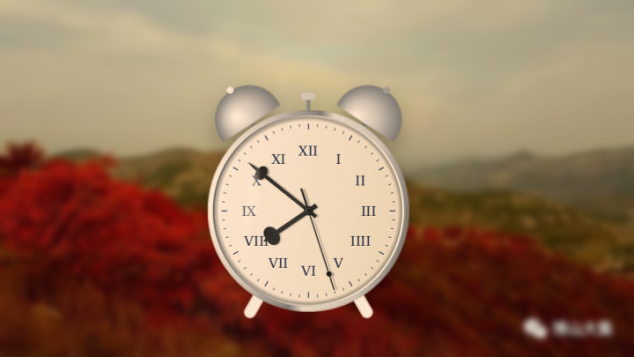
7:51:27
